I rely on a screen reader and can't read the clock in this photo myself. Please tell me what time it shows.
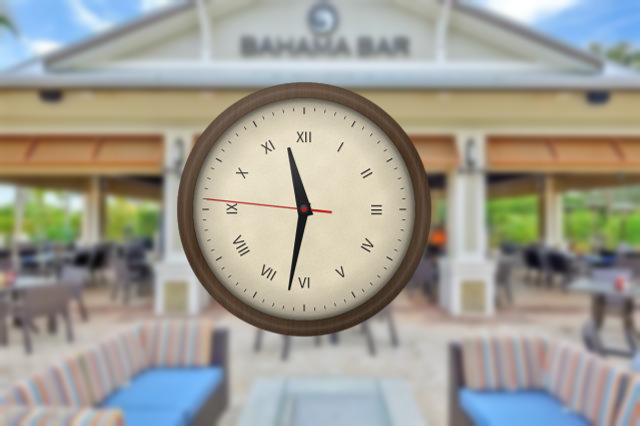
11:31:46
